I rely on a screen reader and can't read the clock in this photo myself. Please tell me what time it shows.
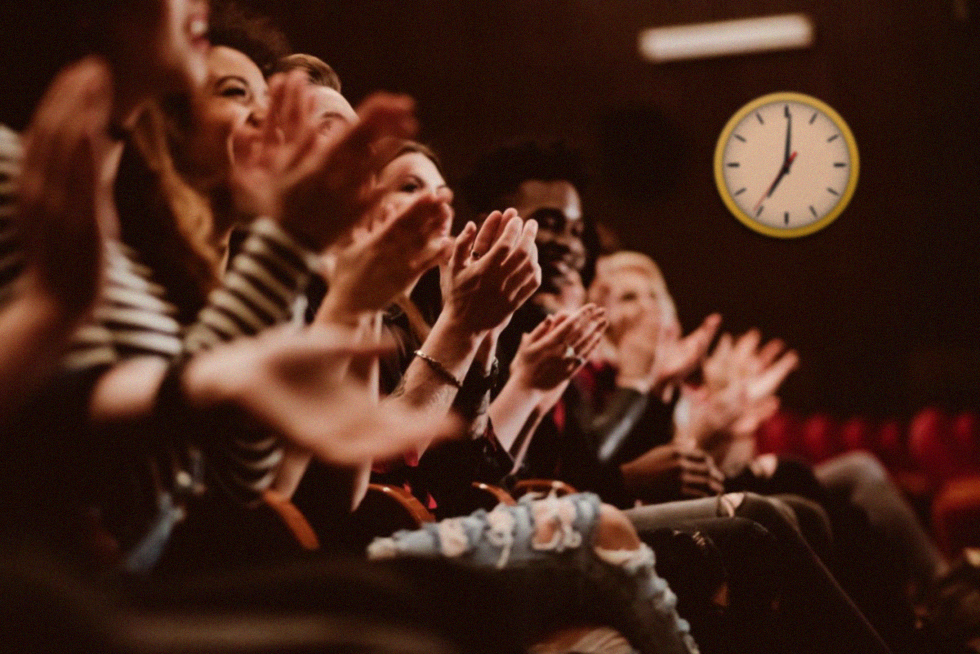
7:00:36
